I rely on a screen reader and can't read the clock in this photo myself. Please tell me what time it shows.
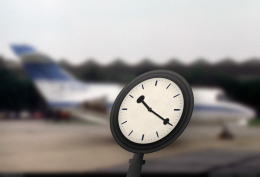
10:20
